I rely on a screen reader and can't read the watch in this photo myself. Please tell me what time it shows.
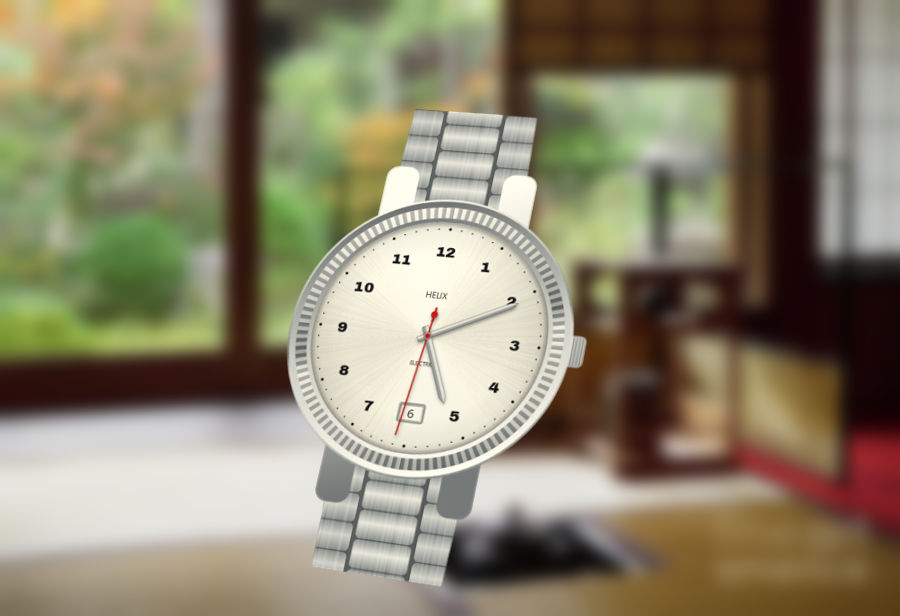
5:10:31
